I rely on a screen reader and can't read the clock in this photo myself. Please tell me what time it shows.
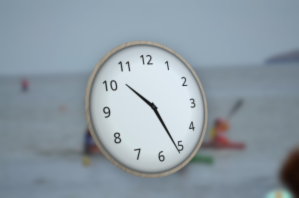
10:26
